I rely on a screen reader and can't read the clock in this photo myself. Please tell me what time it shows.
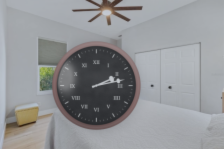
2:13
